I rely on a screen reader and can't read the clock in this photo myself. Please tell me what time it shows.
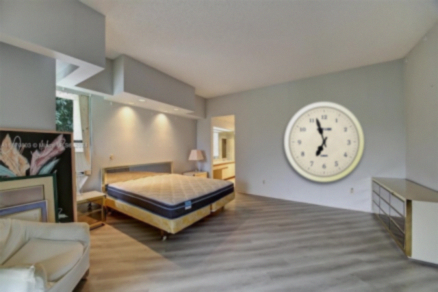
6:57
